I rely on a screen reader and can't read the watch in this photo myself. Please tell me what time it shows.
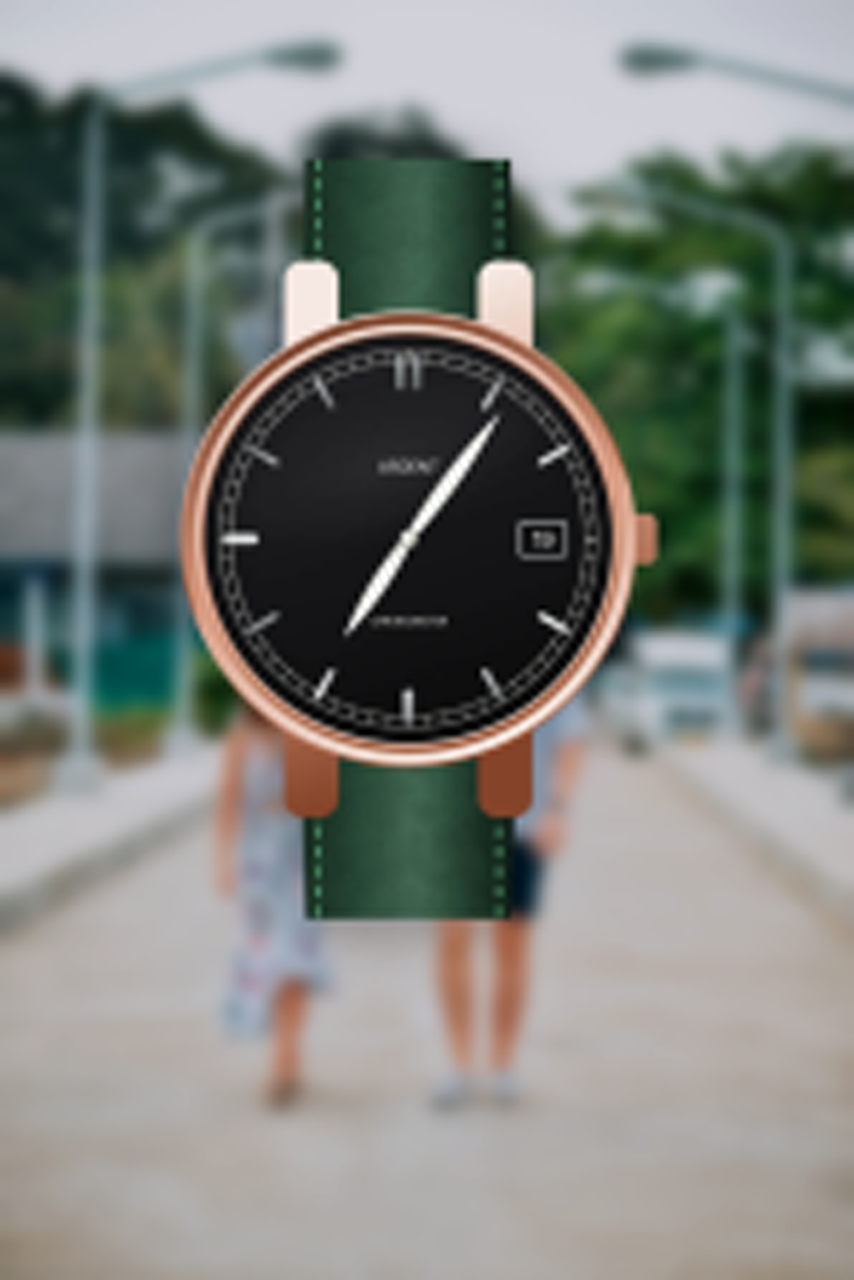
7:06
